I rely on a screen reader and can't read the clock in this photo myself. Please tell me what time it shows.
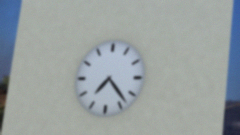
7:23
